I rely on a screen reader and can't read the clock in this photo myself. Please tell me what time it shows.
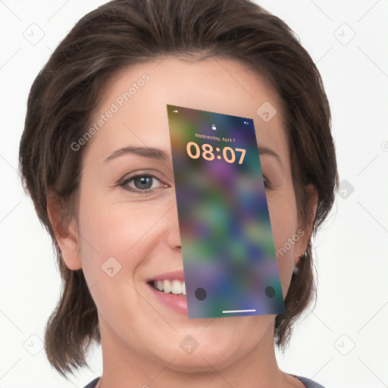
8:07
